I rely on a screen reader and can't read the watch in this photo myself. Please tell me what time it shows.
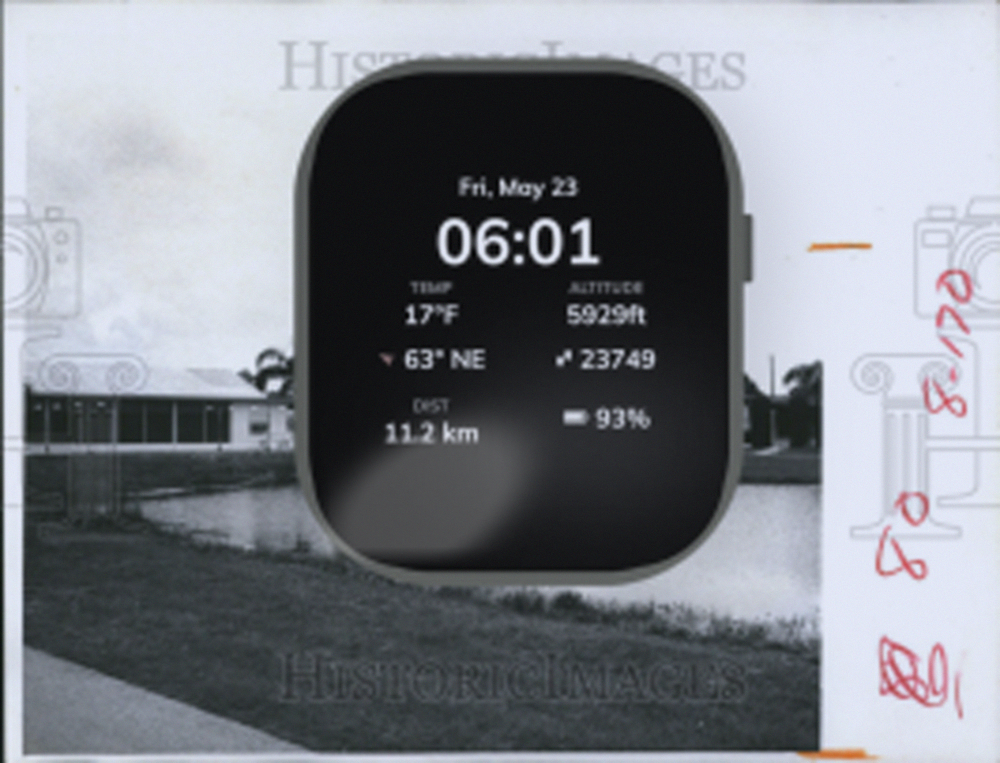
6:01
